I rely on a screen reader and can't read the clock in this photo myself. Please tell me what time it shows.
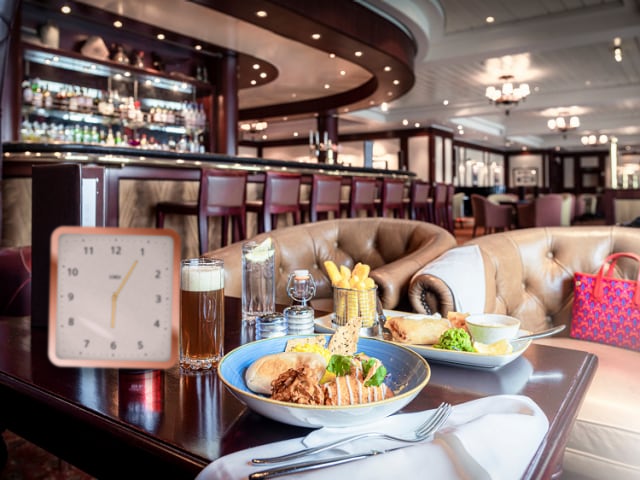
6:05
